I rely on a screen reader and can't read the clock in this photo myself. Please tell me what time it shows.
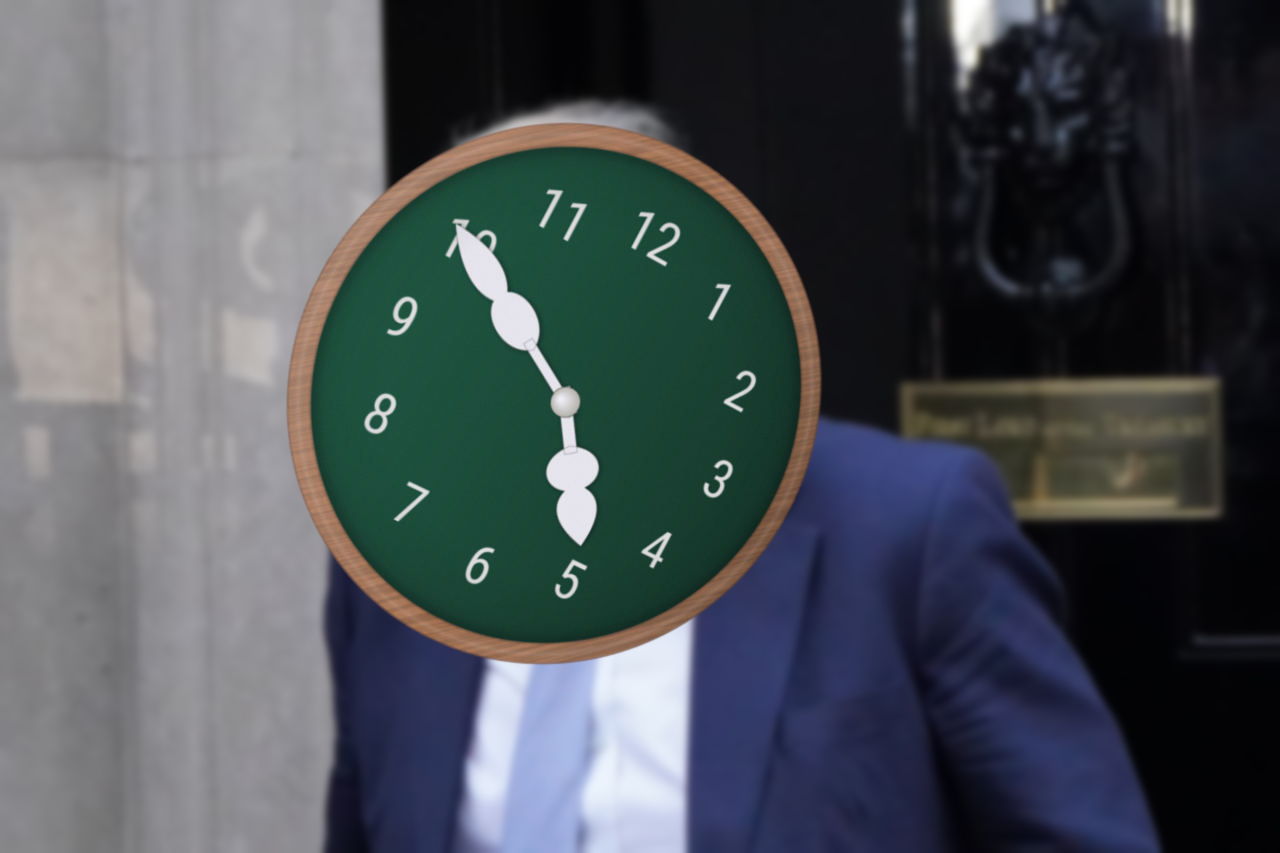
4:50
